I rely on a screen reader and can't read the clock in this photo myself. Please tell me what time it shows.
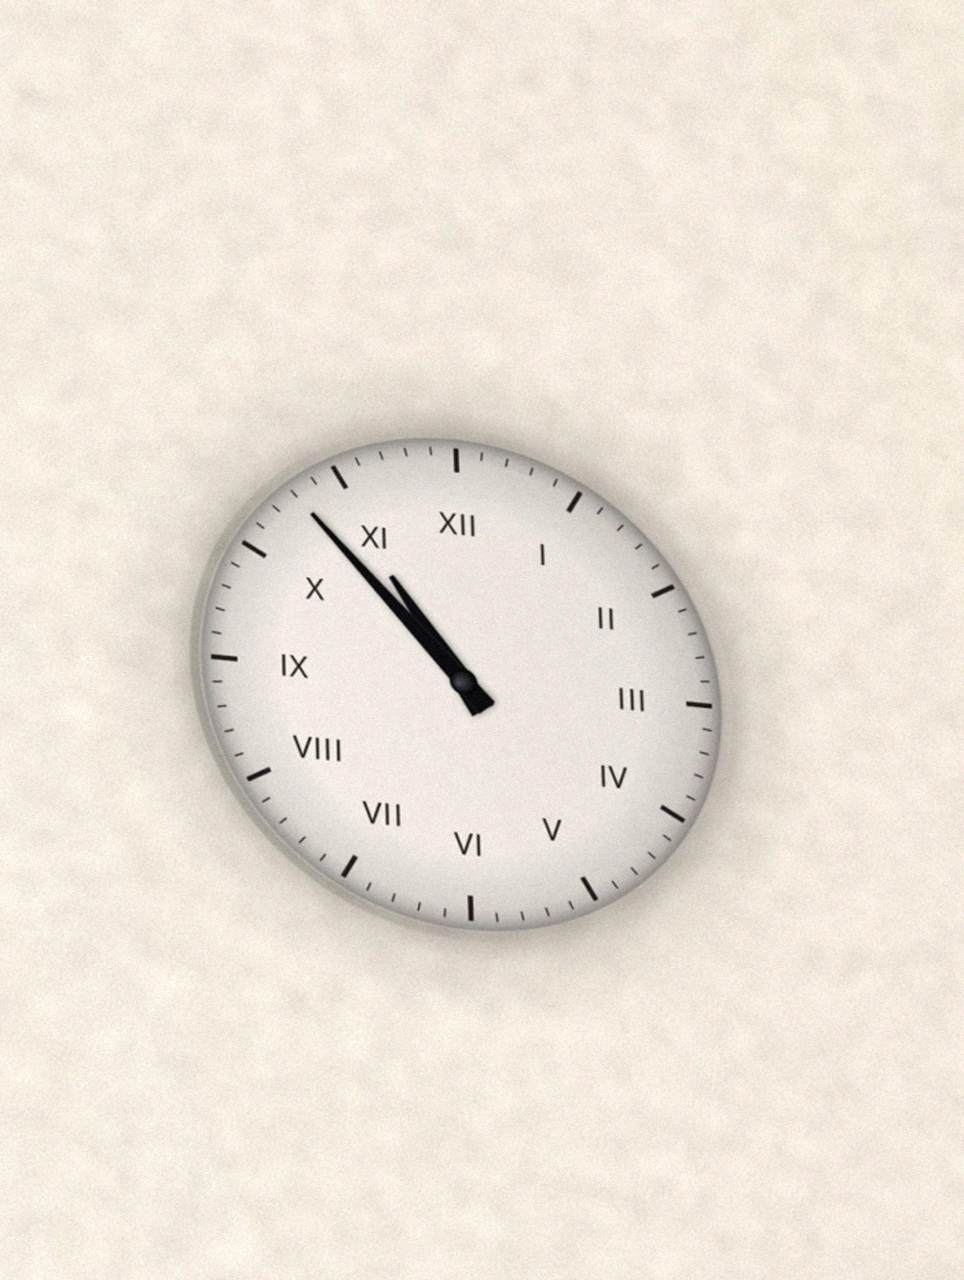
10:53
